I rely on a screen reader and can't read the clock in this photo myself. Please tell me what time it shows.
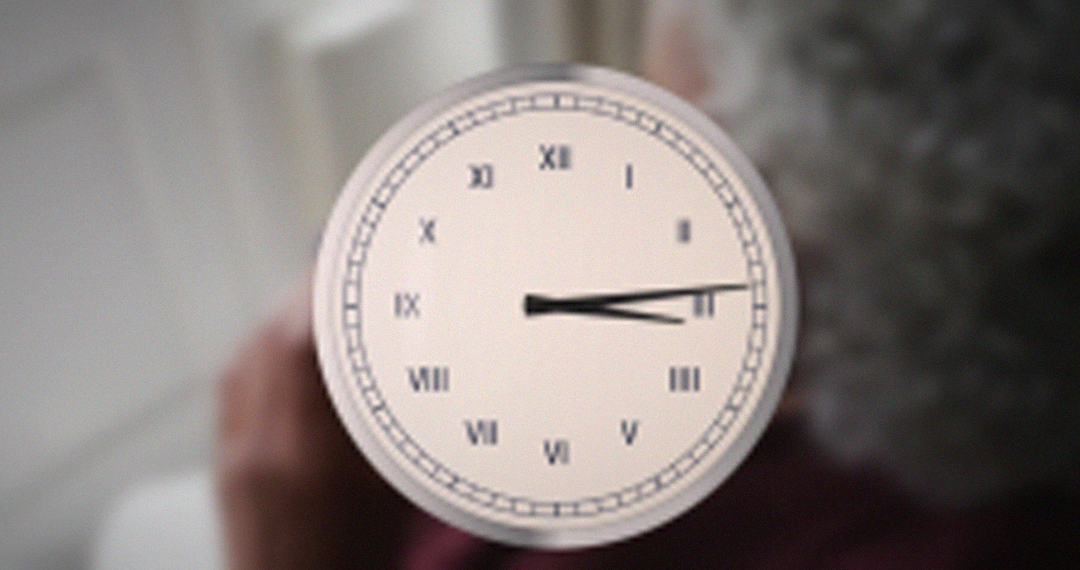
3:14
